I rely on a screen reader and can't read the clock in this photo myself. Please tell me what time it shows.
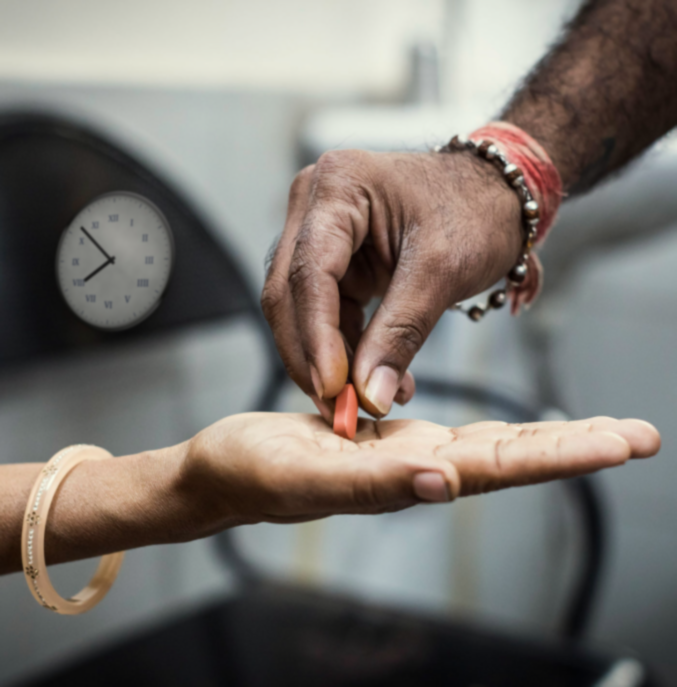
7:52
